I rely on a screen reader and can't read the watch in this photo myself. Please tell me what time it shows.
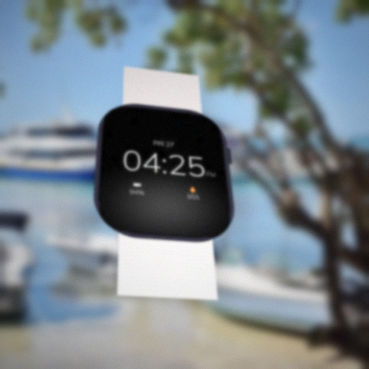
4:25
